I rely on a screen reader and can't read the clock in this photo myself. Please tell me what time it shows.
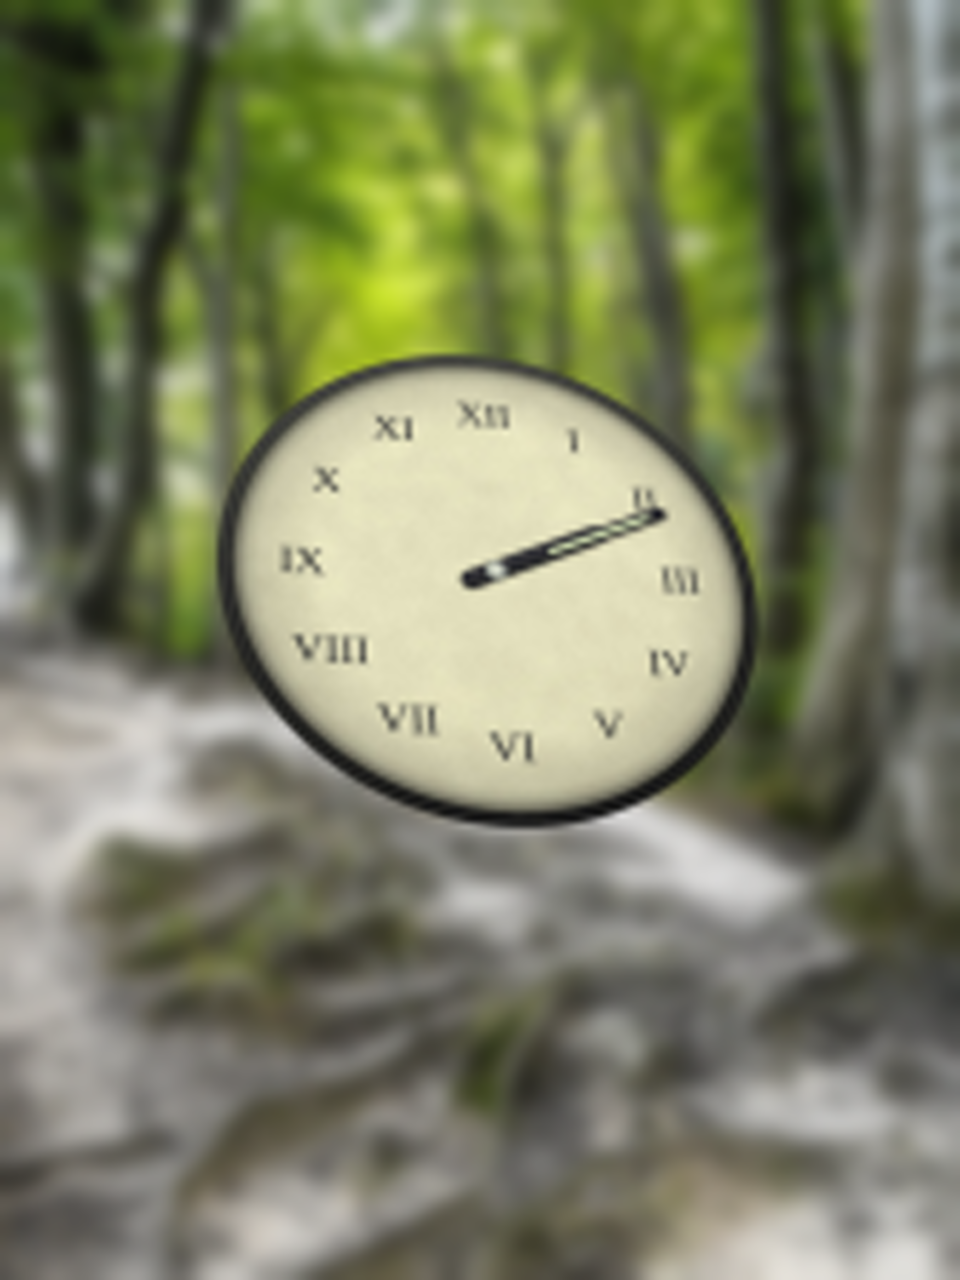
2:11
